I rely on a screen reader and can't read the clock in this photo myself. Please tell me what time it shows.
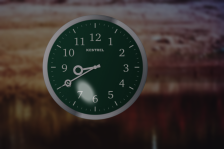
8:40
